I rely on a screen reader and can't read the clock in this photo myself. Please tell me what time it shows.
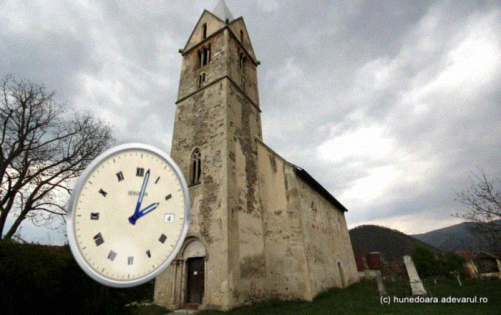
2:02
